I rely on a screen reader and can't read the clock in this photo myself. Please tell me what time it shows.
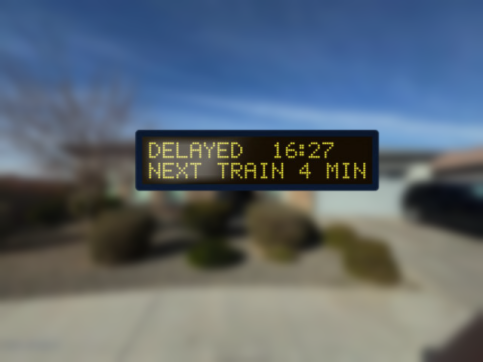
16:27
